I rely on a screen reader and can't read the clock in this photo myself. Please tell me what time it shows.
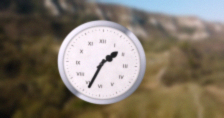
1:34
